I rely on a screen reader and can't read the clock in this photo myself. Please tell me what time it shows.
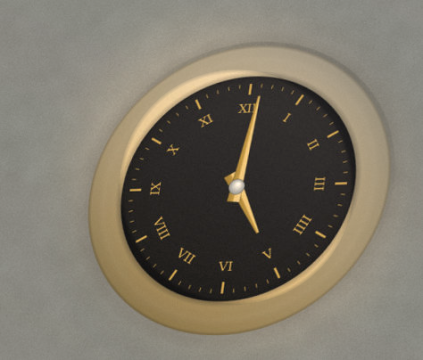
5:01
